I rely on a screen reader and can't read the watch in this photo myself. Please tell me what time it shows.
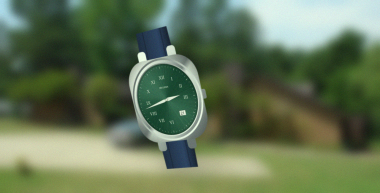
2:43
